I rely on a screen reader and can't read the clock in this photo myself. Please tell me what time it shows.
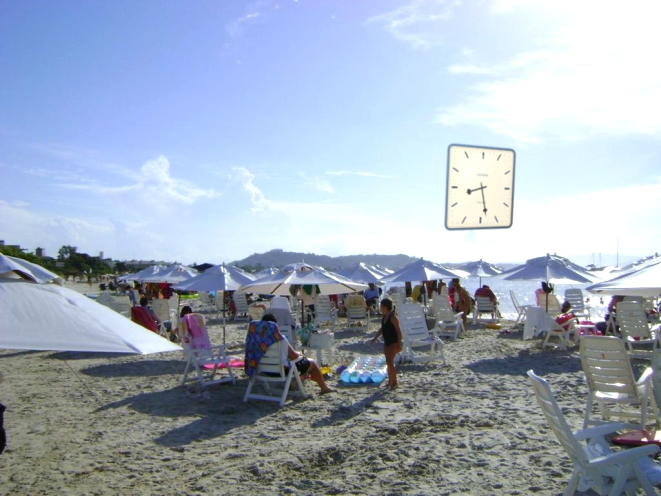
8:28
